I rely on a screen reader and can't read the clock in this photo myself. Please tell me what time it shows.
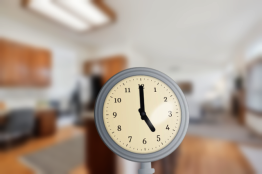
5:00
